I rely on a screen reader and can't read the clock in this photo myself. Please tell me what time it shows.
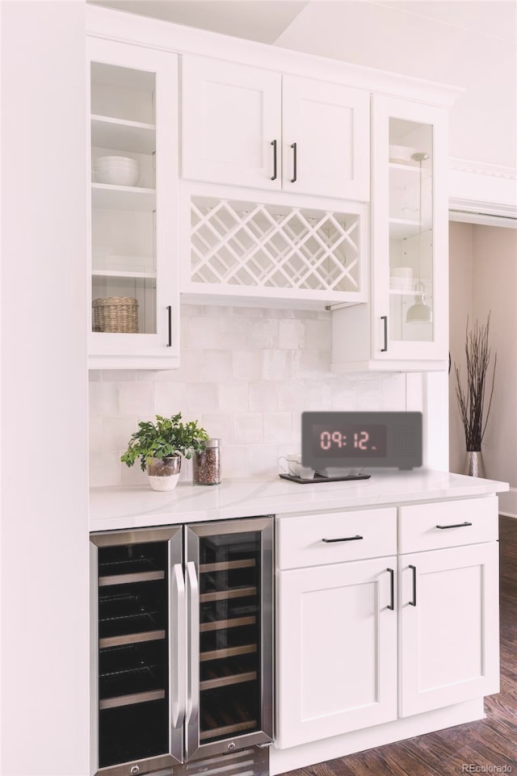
9:12
